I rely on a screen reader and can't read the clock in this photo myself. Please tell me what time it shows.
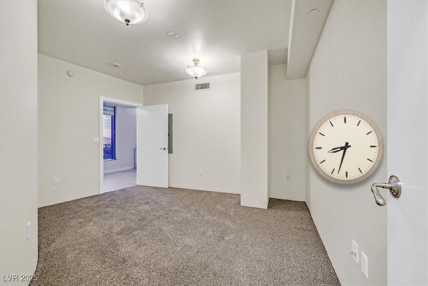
8:33
